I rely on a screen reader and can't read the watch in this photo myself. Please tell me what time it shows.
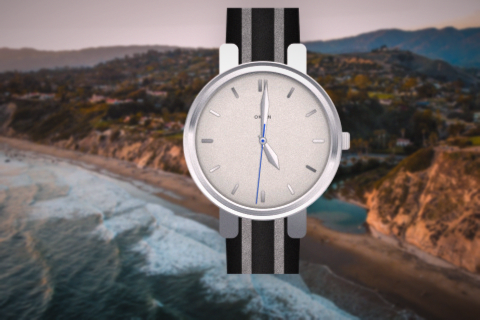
5:00:31
